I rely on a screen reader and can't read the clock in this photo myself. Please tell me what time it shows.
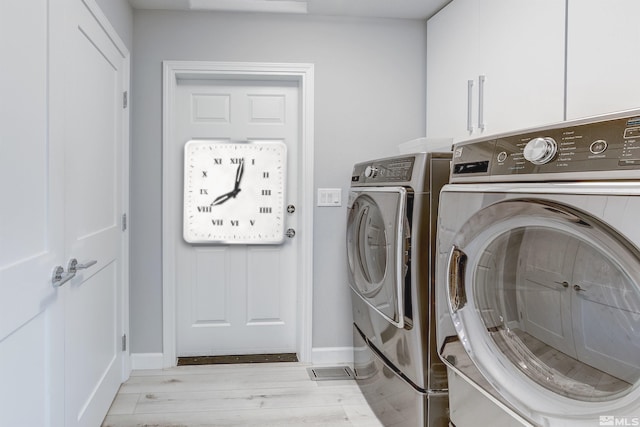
8:02
